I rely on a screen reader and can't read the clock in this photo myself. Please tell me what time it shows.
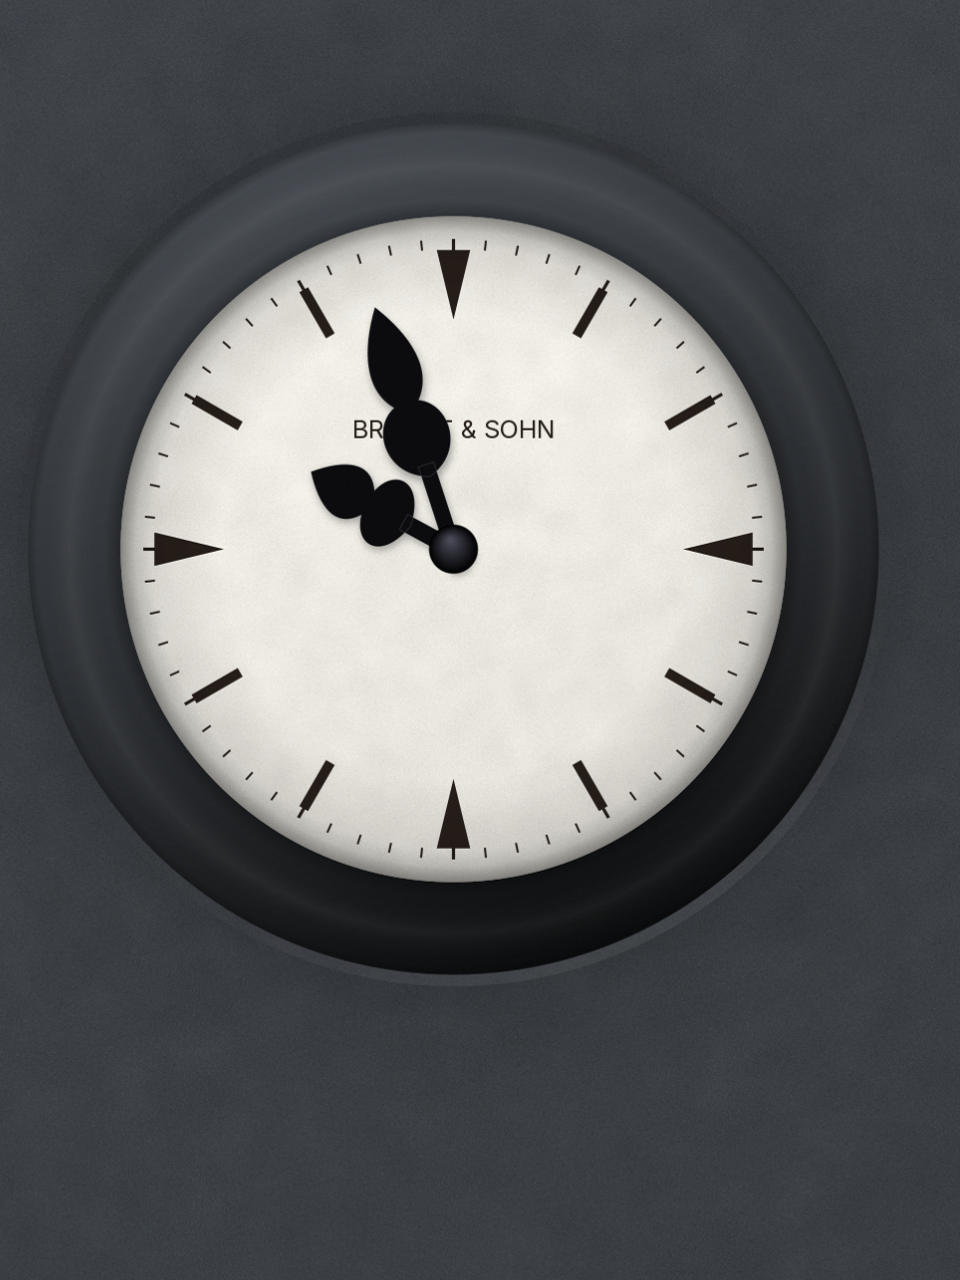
9:57
